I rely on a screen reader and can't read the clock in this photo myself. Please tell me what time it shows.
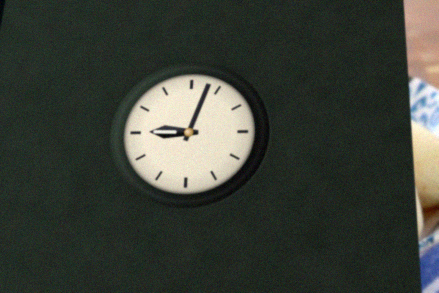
9:03
